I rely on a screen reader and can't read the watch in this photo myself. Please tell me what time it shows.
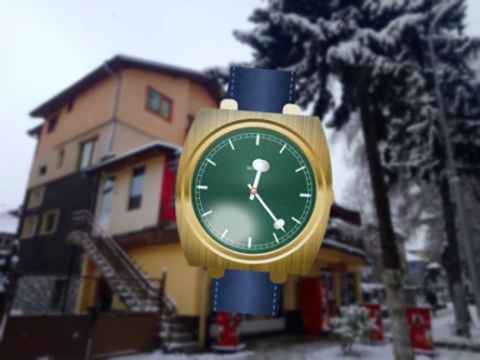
12:23
